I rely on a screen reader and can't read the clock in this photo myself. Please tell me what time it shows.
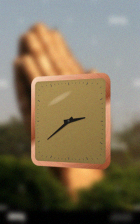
2:39
